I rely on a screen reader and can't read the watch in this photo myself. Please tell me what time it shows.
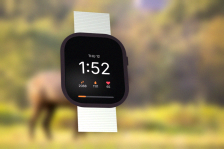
1:52
